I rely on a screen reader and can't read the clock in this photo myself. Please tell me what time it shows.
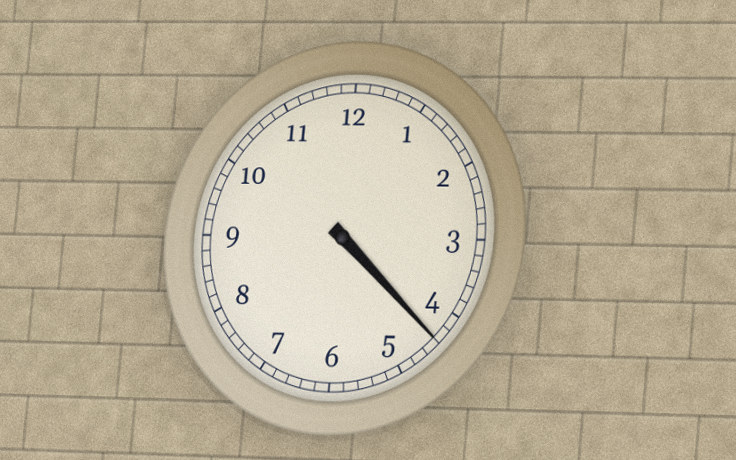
4:22
